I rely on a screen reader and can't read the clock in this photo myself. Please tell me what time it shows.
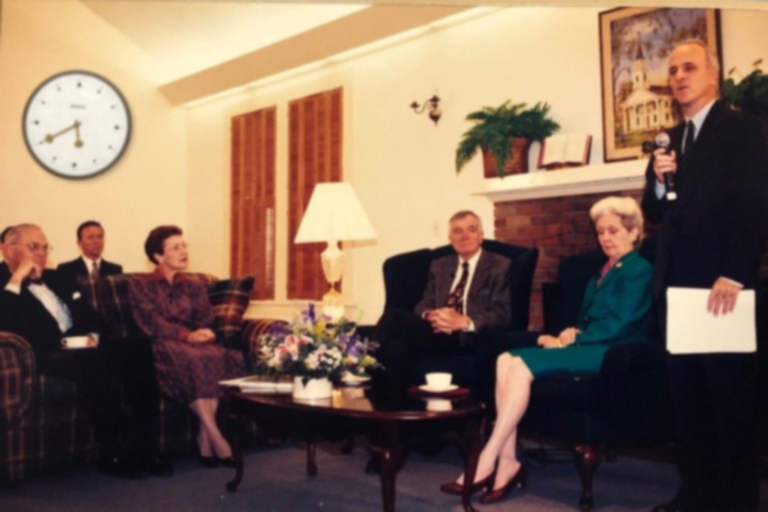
5:40
